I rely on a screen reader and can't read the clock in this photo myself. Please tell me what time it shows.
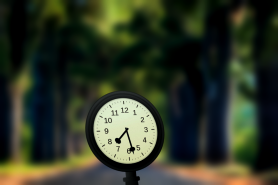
7:28
